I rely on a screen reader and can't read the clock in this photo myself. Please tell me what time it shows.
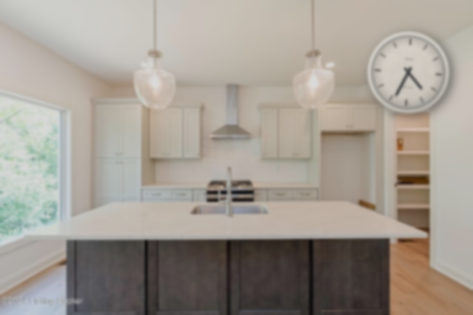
4:34
